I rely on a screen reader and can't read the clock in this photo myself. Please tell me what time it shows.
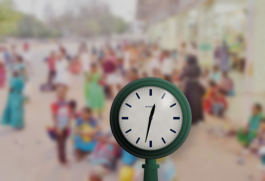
12:32
